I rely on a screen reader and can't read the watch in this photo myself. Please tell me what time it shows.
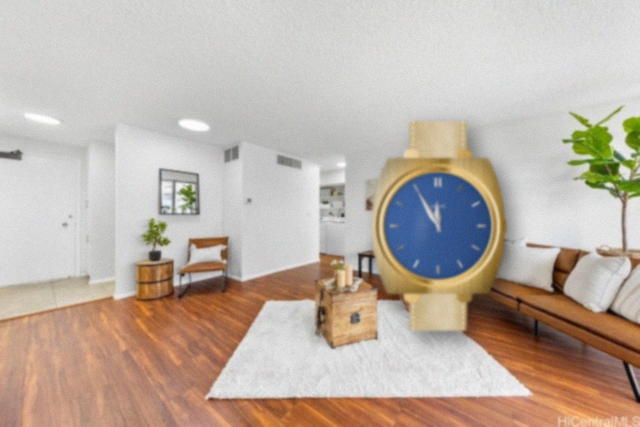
11:55
